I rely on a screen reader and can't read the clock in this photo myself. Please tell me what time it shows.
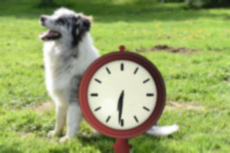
6:31
